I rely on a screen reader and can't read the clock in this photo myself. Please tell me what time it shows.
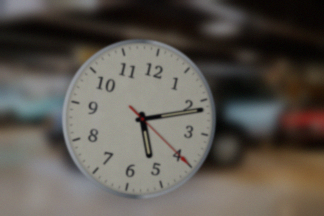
5:11:20
